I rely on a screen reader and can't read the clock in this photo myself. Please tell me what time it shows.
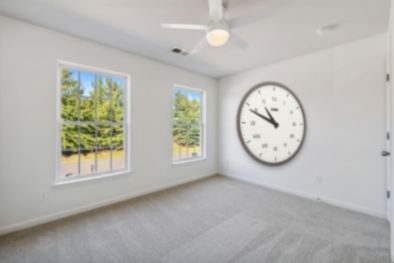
10:49
